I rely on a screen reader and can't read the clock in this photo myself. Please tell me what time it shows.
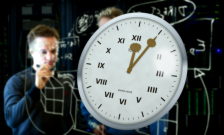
12:05
